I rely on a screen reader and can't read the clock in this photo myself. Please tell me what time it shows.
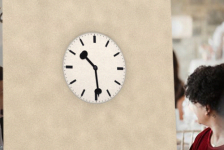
10:29
